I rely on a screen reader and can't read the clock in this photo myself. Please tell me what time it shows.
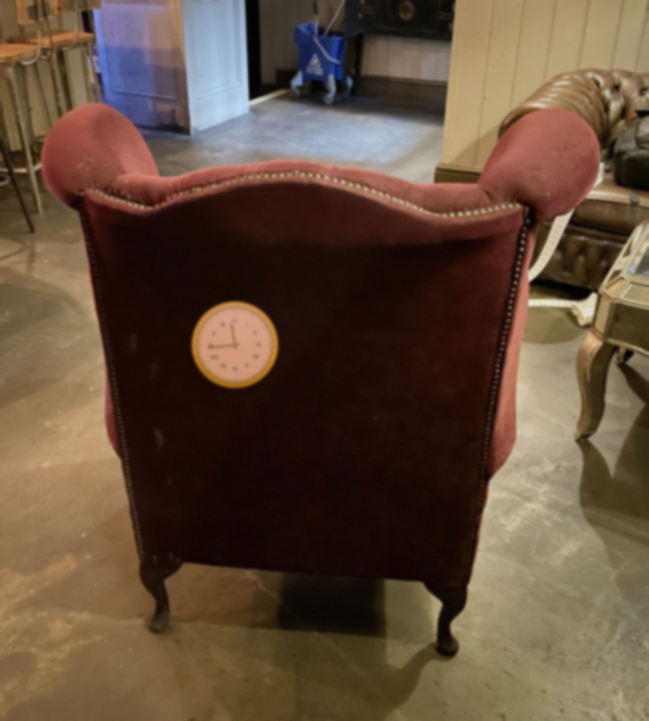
11:44
